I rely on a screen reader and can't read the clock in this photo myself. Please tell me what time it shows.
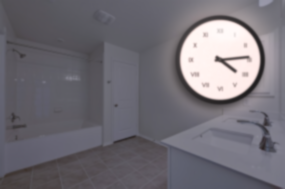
4:14
